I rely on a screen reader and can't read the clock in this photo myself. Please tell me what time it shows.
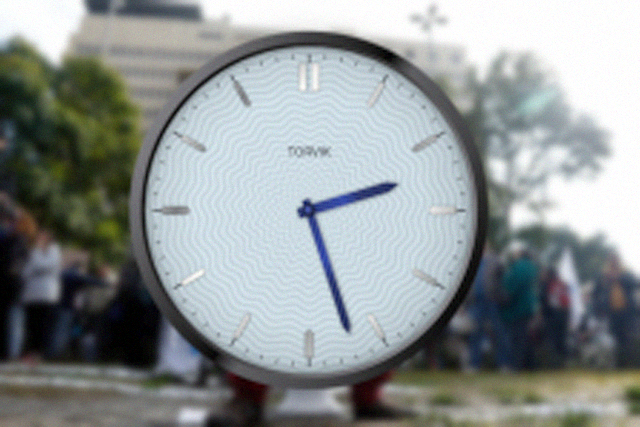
2:27
